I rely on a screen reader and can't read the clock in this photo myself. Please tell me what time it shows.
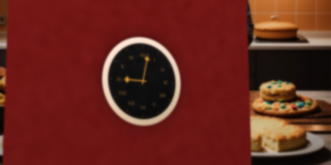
9:02
